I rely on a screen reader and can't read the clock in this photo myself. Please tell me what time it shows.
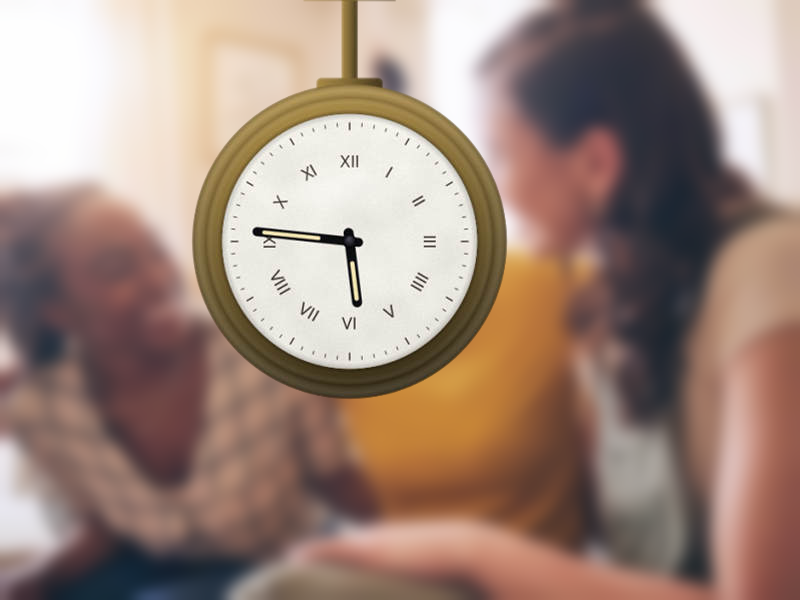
5:46
